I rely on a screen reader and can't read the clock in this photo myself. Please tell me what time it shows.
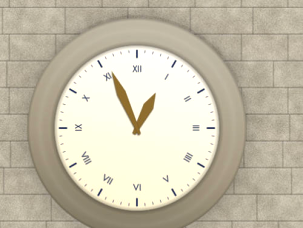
12:56
